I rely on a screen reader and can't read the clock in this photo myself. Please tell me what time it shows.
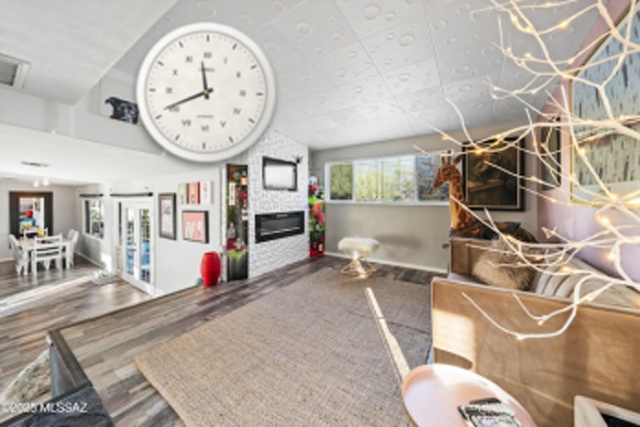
11:41
